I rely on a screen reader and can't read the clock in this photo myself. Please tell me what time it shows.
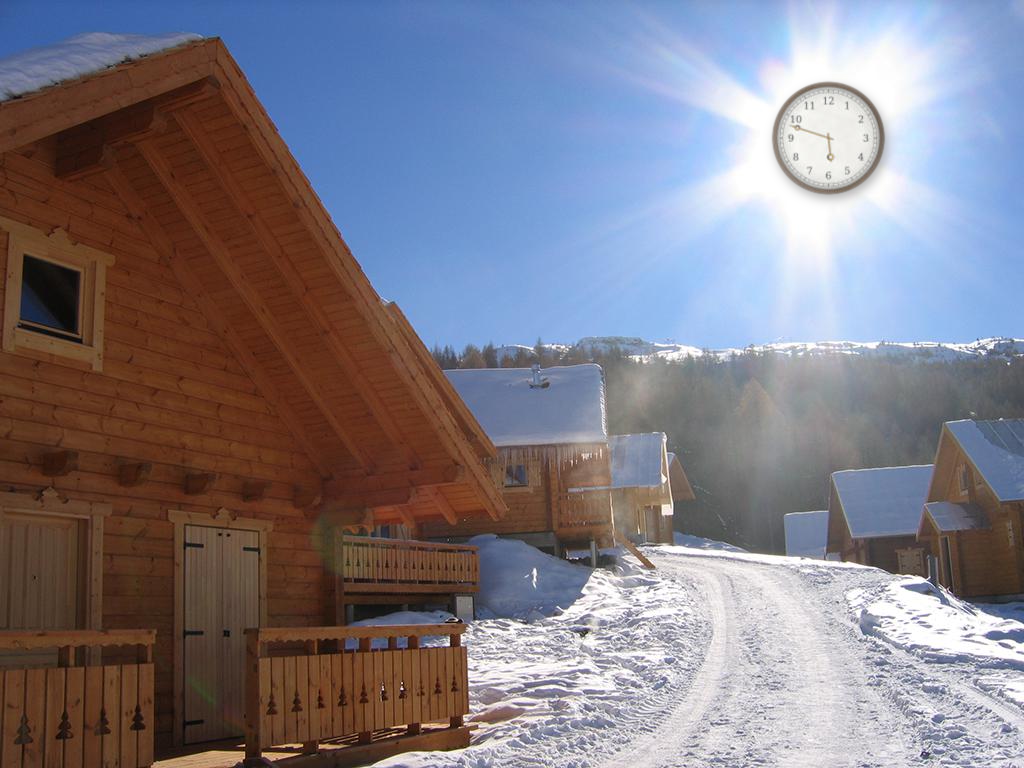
5:48
